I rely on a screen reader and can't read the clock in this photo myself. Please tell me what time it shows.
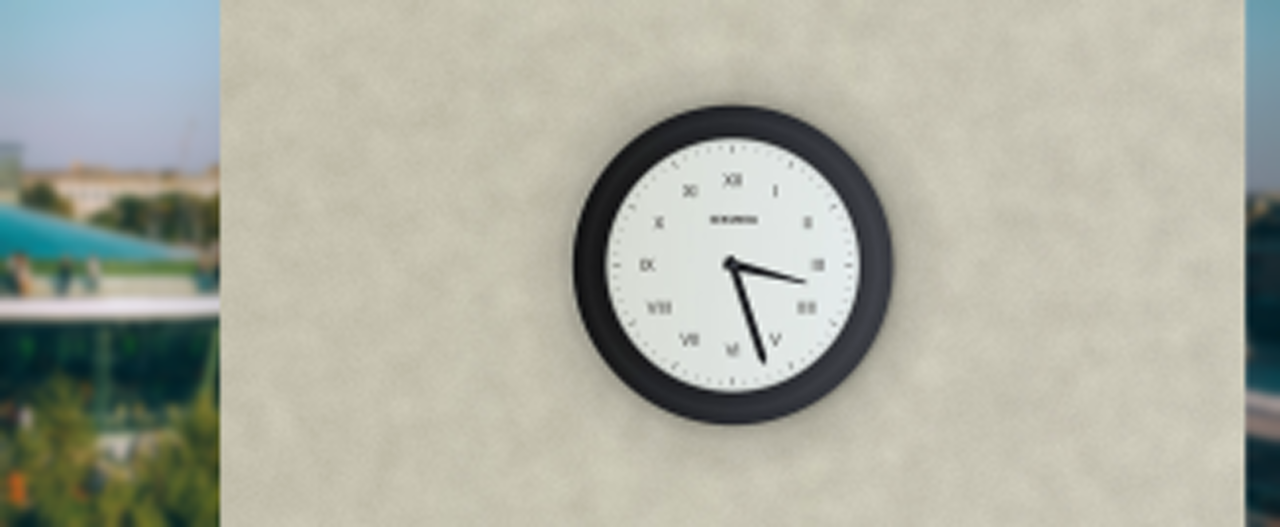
3:27
